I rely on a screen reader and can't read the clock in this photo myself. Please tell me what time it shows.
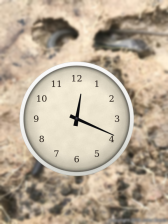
12:19
